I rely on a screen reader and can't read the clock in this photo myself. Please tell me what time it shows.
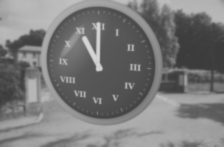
11:00
